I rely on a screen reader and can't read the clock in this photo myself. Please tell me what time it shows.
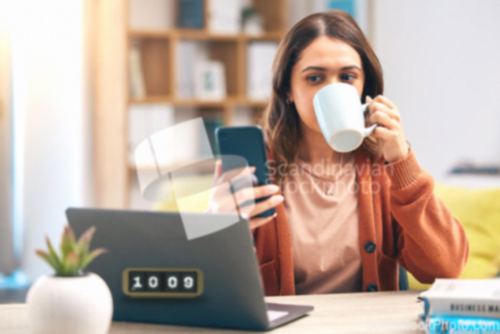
10:09
